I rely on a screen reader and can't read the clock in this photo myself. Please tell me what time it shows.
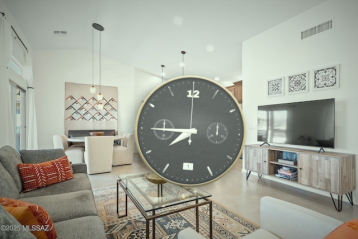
7:45
